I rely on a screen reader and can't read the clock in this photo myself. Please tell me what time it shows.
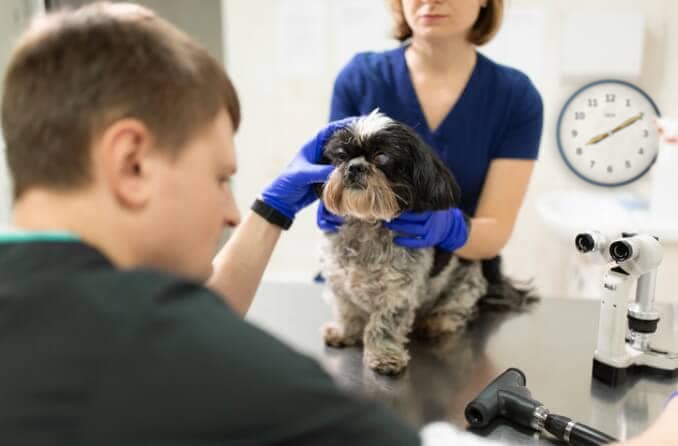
8:10
